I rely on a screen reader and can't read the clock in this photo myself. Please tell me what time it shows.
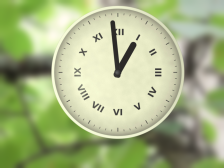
12:59
